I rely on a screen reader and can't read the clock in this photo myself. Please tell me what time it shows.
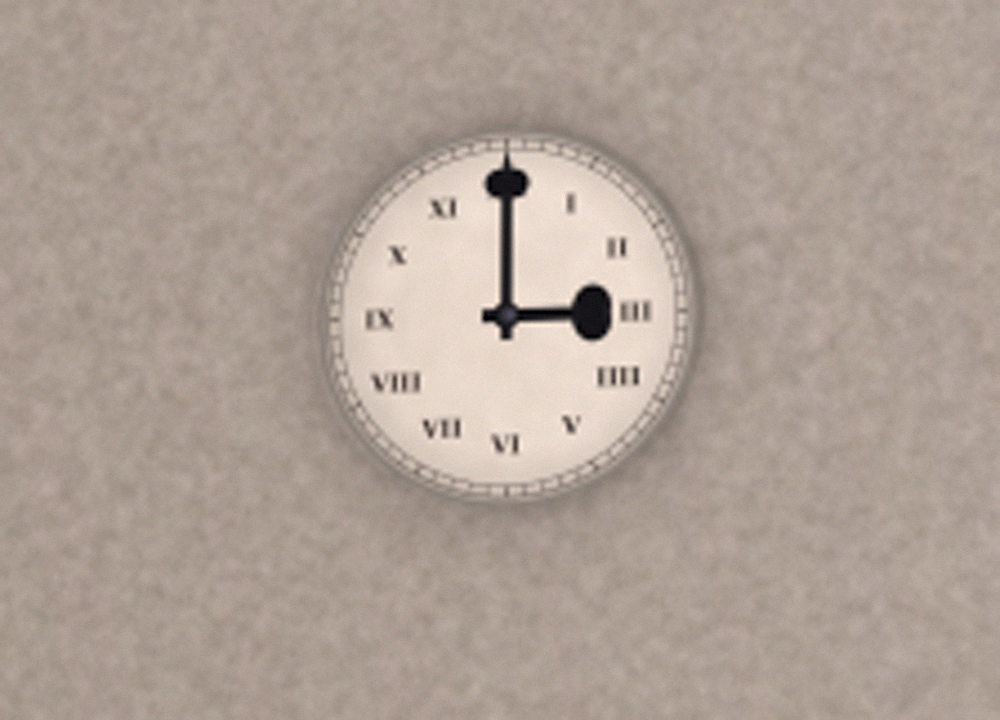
3:00
